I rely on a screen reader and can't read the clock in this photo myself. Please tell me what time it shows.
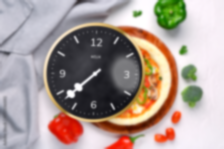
7:38
